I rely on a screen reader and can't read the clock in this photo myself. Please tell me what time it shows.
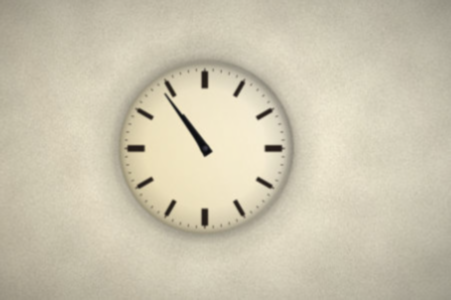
10:54
